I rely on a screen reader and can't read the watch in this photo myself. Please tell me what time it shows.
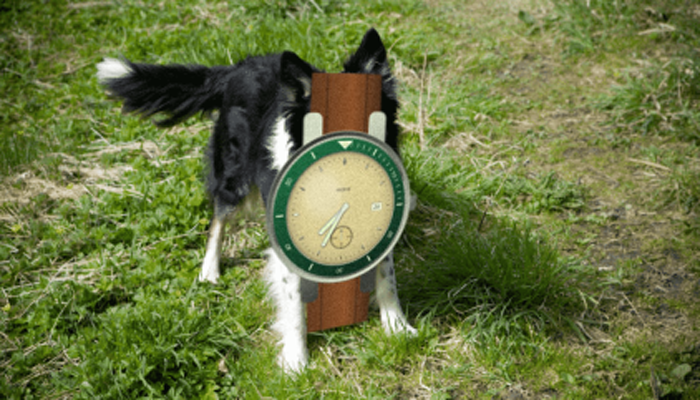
7:35
